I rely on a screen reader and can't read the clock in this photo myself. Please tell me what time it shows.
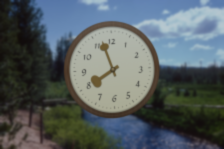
7:57
